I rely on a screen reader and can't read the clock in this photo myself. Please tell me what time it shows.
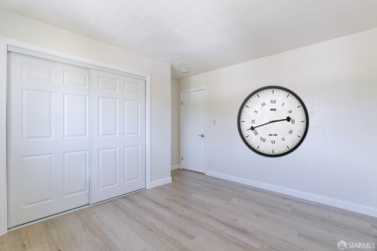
2:42
